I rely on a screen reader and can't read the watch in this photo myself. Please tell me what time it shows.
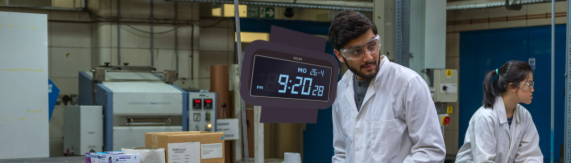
9:20:28
